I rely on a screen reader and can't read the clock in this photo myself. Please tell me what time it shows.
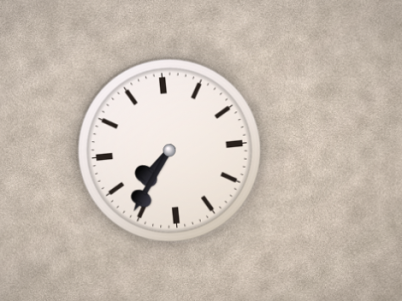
7:36
